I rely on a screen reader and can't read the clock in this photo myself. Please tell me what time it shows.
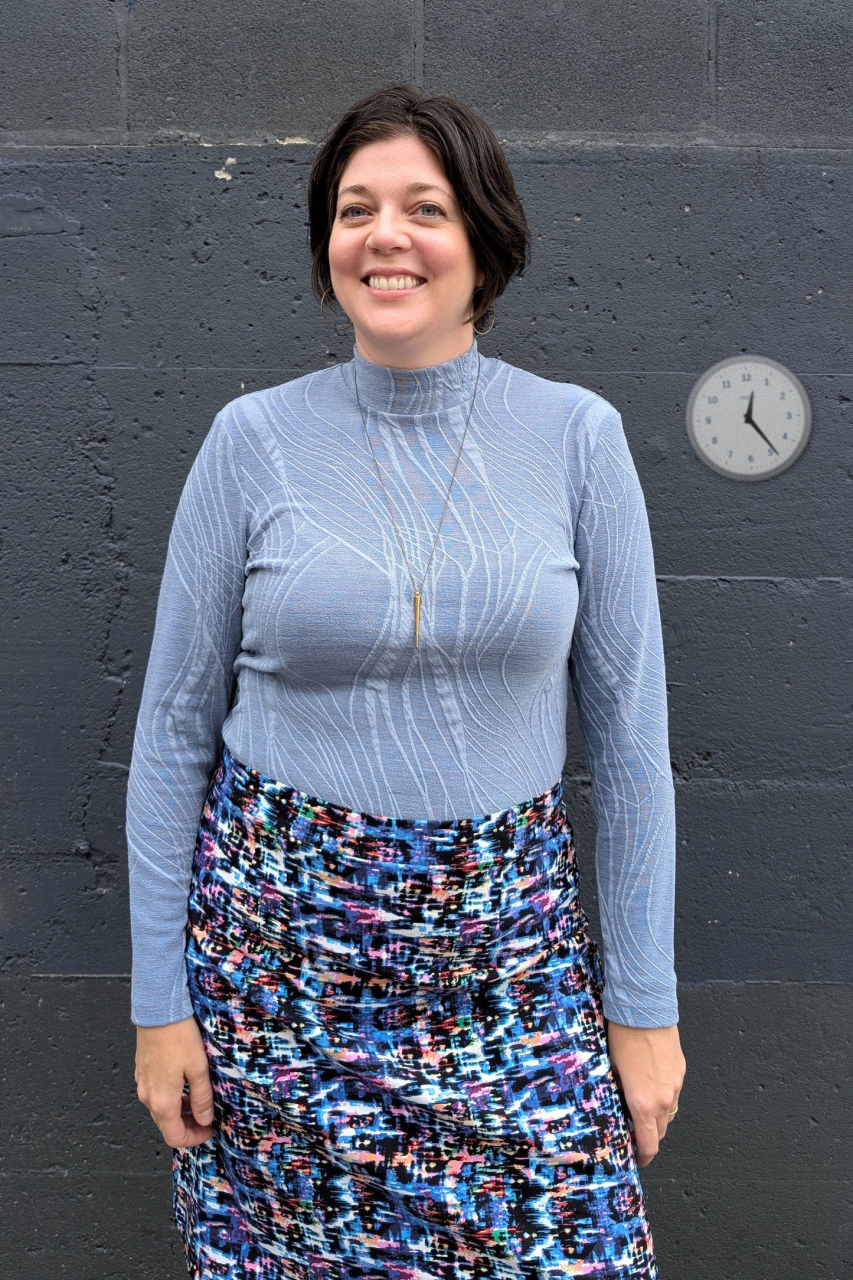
12:24
